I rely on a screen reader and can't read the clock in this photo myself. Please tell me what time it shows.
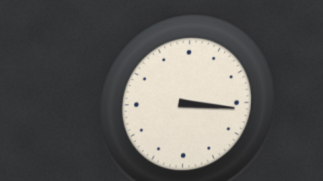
3:16
